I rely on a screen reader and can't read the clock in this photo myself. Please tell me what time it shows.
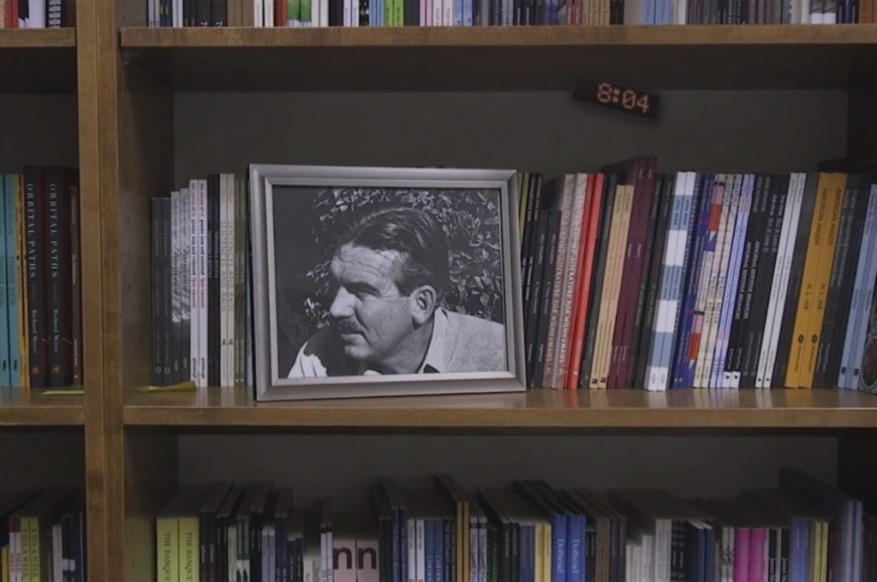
8:04
